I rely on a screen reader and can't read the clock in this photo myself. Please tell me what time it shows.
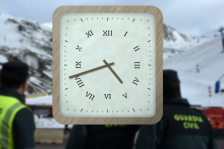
4:42
